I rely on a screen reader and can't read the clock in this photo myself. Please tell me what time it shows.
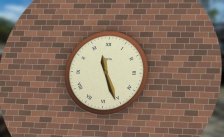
11:26
